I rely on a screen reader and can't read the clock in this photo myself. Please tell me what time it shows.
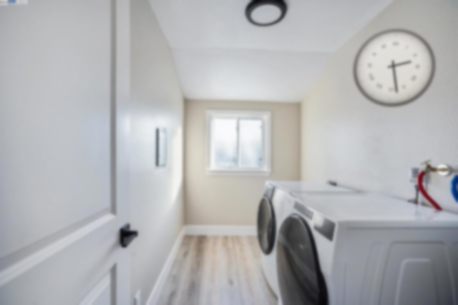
2:28
